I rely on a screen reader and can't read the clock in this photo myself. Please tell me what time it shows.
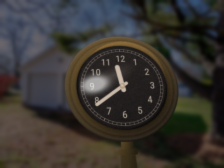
11:39
